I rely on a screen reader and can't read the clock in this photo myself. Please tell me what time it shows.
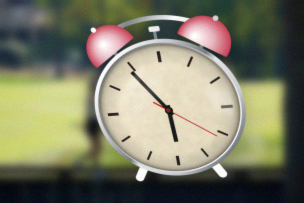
5:54:21
